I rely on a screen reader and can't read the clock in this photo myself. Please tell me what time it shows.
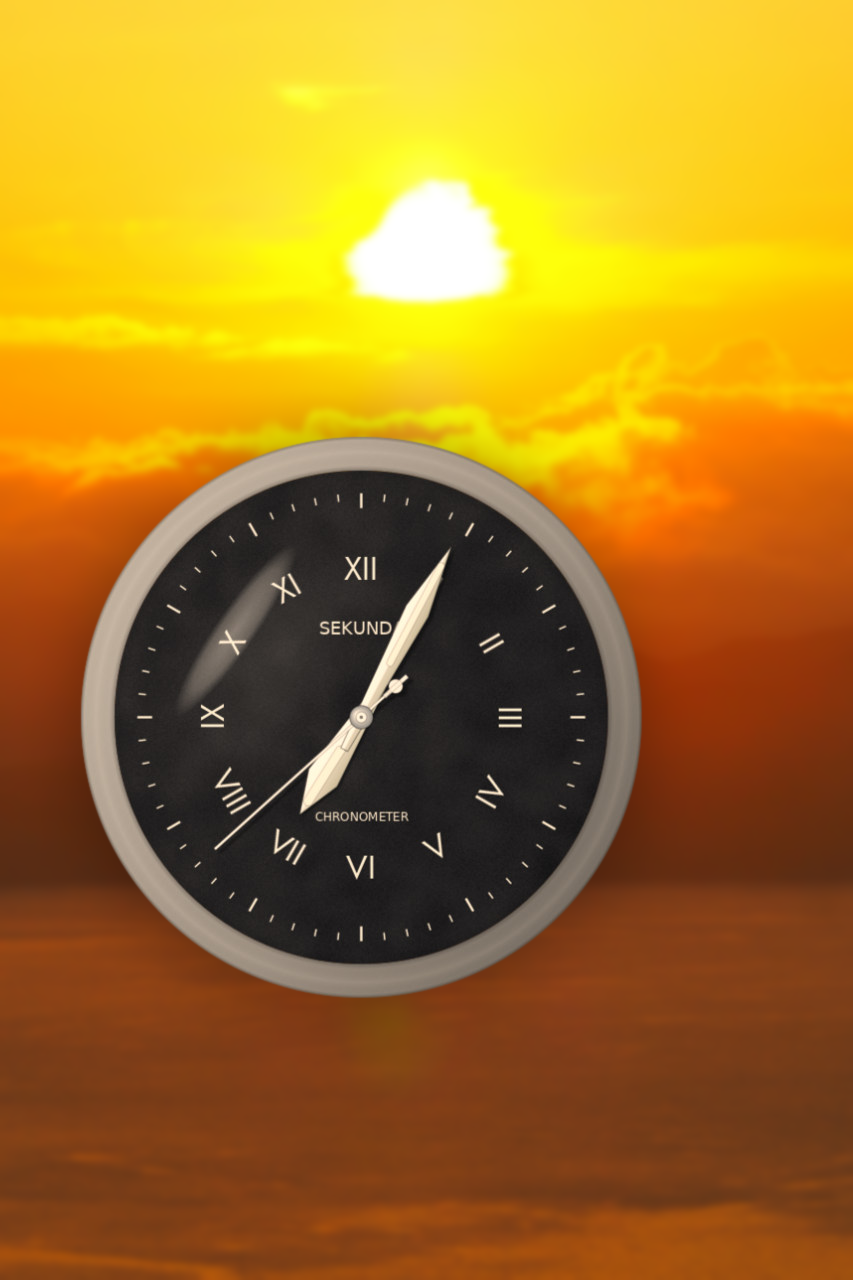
7:04:38
